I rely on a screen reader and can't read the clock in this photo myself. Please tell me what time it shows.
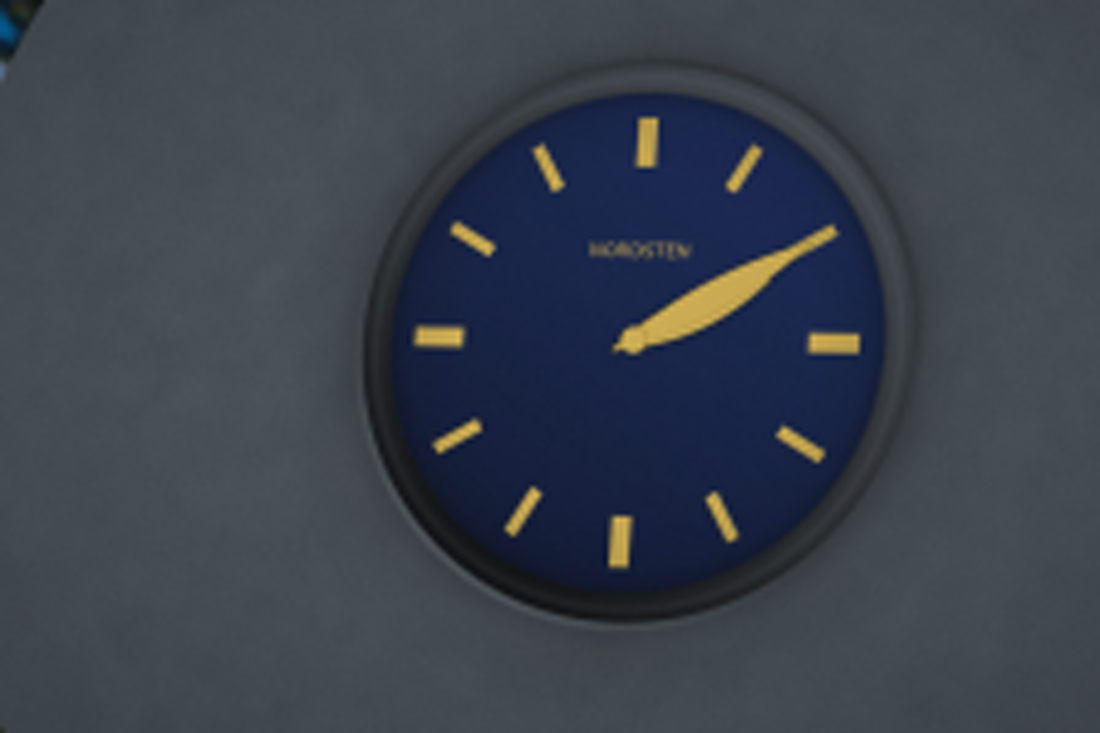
2:10
